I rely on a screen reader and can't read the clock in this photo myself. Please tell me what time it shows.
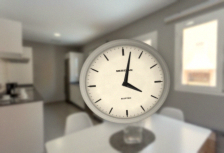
4:02
